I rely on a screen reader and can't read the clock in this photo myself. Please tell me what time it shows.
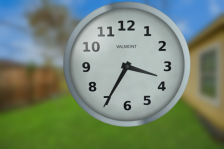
3:35
